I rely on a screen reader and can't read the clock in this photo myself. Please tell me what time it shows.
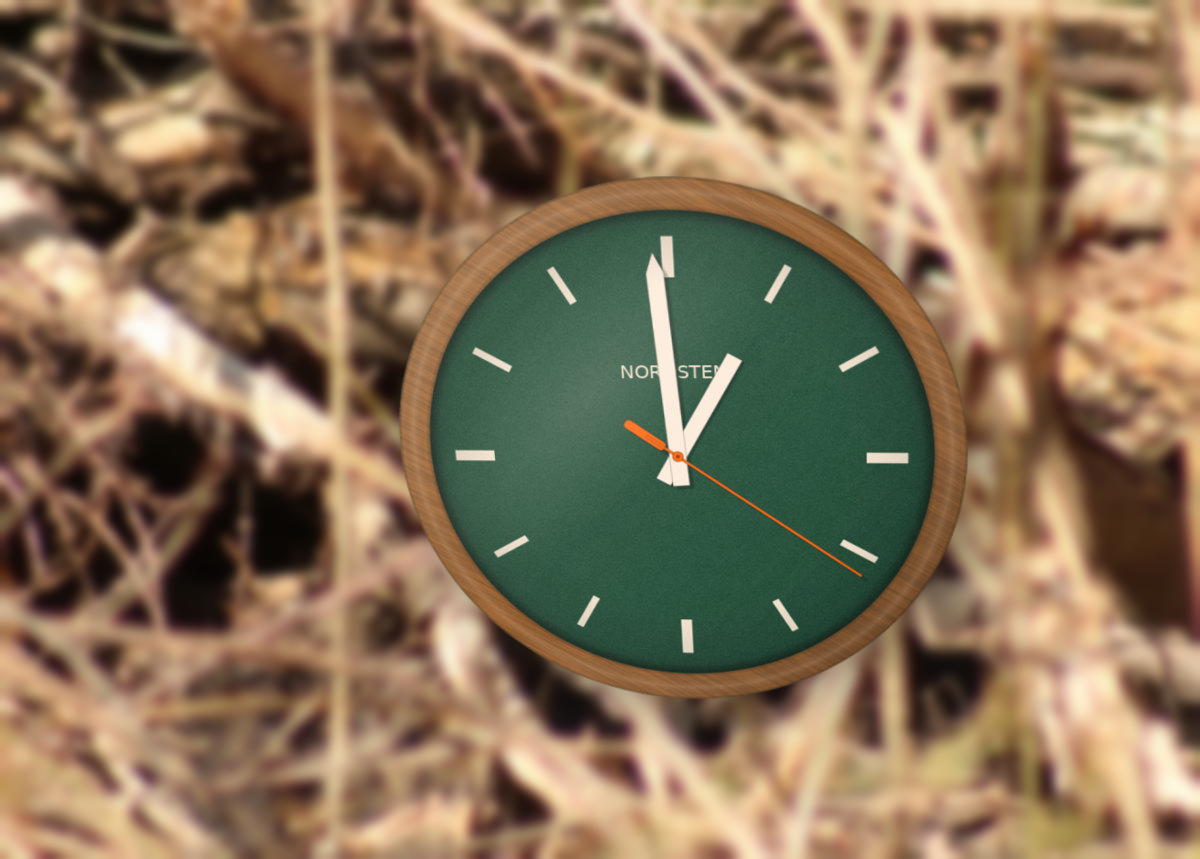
12:59:21
